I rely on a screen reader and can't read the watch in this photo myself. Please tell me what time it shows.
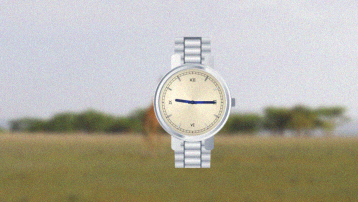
9:15
